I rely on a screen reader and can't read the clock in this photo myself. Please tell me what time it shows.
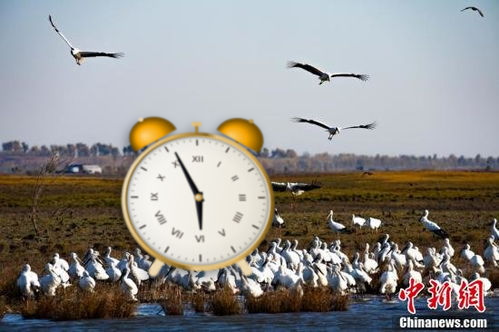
5:56
